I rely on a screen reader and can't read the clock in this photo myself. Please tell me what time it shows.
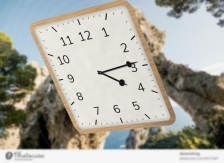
4:14
